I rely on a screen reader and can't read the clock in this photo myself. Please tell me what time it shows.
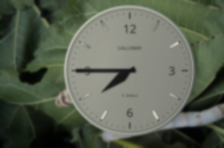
7:45
